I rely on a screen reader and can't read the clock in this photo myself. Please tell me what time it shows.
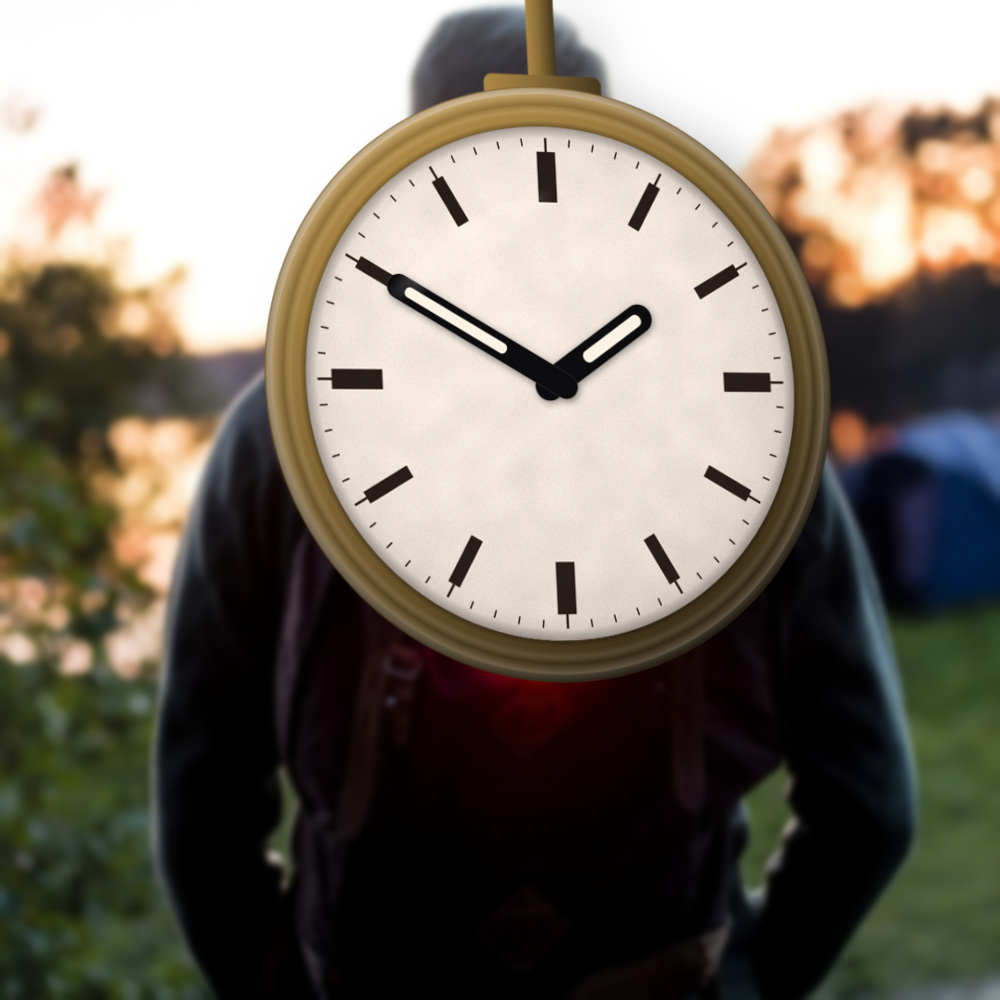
1:50
